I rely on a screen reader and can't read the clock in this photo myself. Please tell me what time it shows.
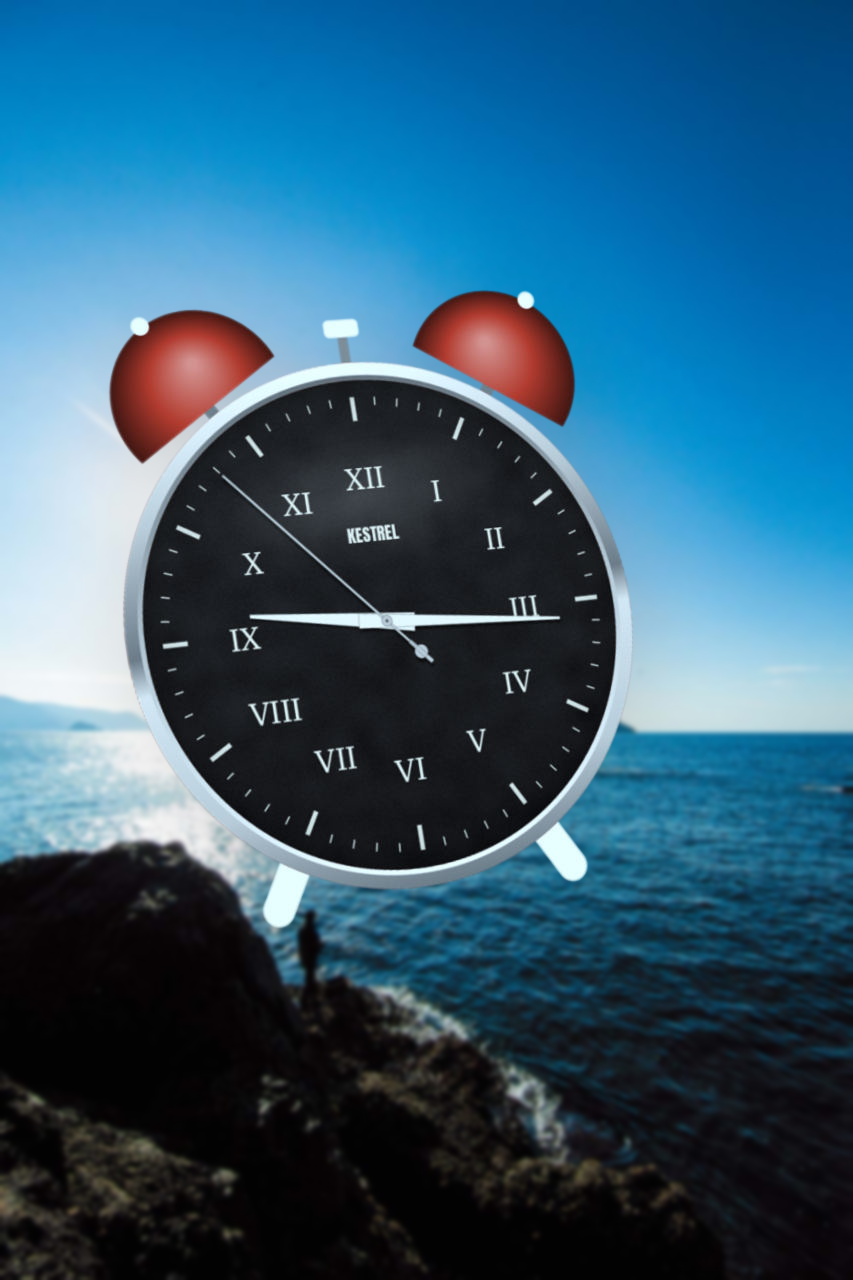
9:15:53
